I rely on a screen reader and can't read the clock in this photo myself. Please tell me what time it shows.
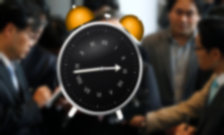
2:43
